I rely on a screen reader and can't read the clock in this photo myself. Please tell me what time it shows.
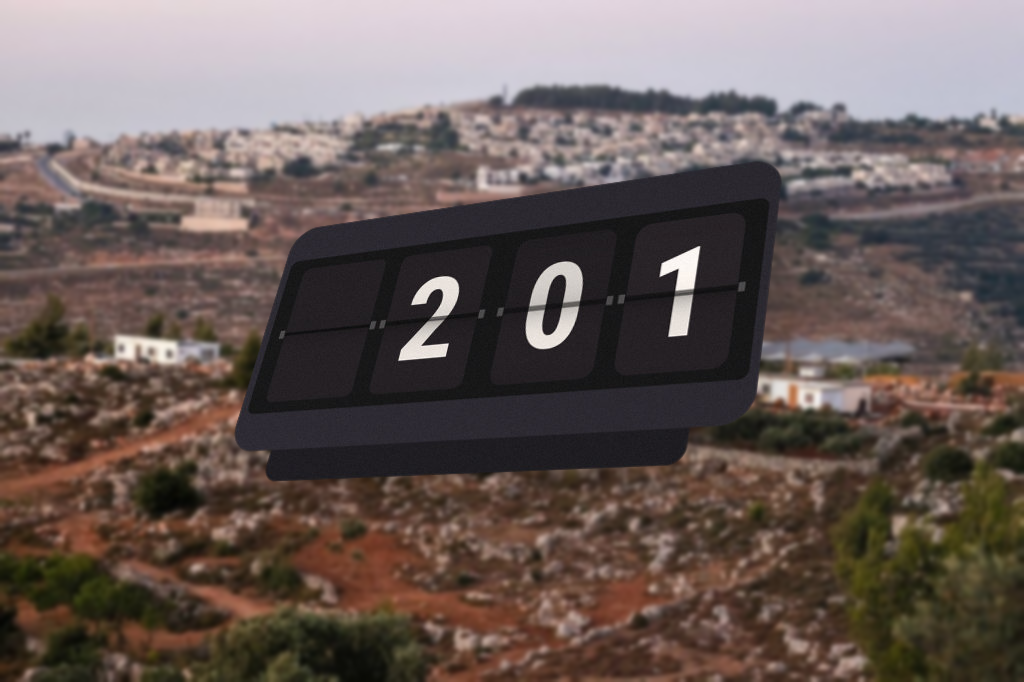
2:01
